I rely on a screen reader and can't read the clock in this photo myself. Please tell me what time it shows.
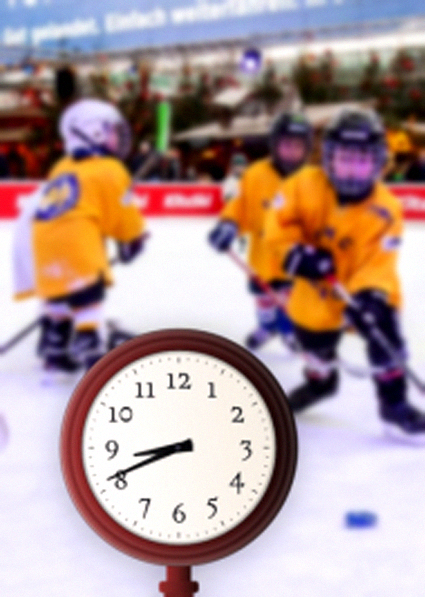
8:41
